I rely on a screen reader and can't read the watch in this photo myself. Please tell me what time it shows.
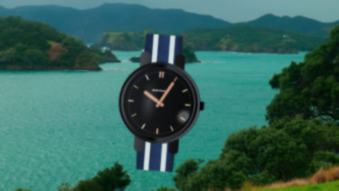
10:05
